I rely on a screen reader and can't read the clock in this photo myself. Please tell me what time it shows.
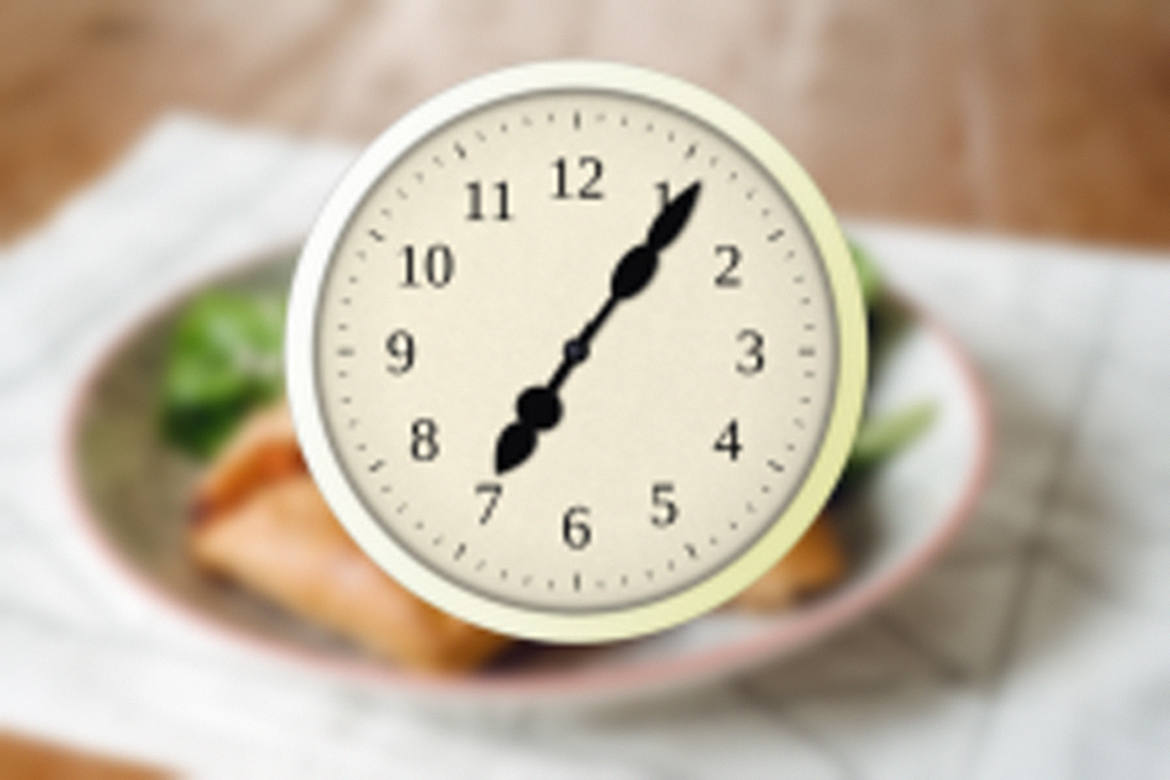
7:06
